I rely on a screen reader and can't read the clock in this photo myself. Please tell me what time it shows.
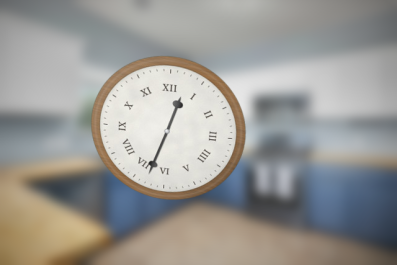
12:33
